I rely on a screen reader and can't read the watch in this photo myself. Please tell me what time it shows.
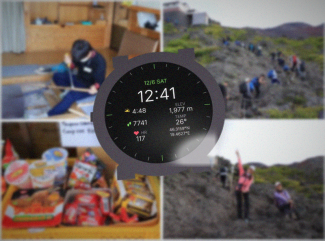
12:41
